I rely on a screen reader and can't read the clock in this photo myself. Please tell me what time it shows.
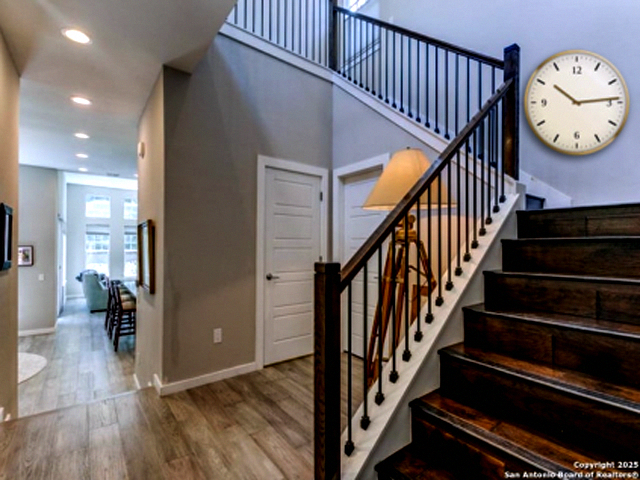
10:14
